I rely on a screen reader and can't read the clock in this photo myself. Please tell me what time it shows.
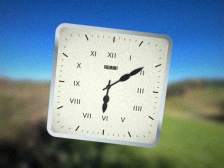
6:09
